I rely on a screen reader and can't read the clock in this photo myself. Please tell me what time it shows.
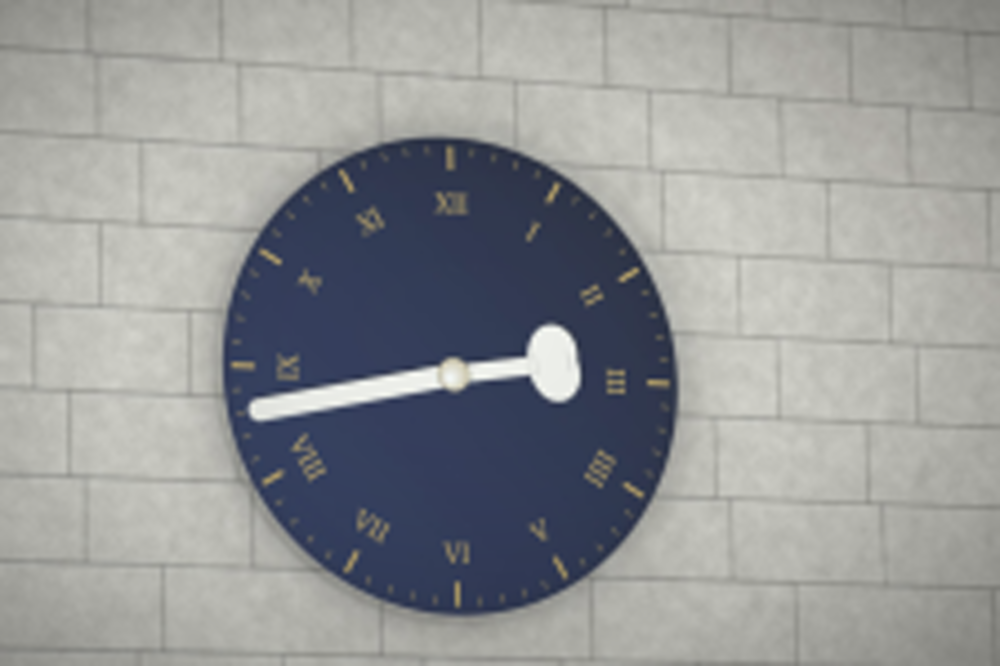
2:43
